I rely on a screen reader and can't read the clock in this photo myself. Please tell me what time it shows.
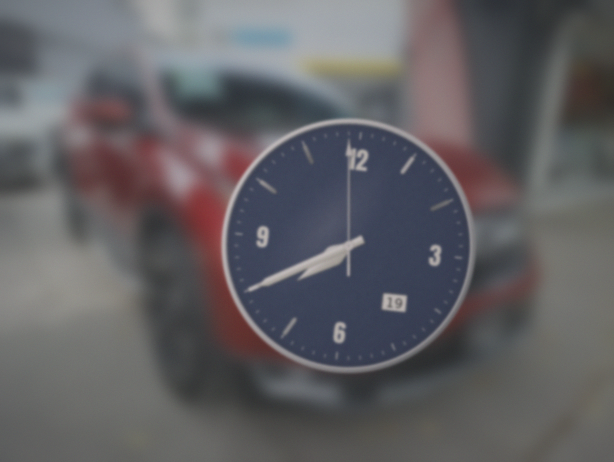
7:39:59
